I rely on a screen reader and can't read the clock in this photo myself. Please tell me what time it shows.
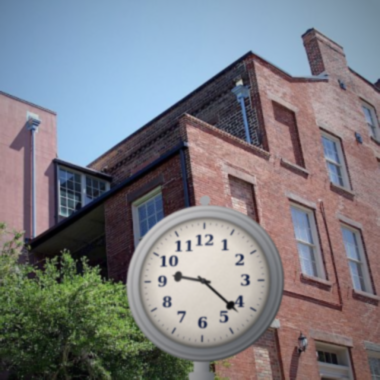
9:22
